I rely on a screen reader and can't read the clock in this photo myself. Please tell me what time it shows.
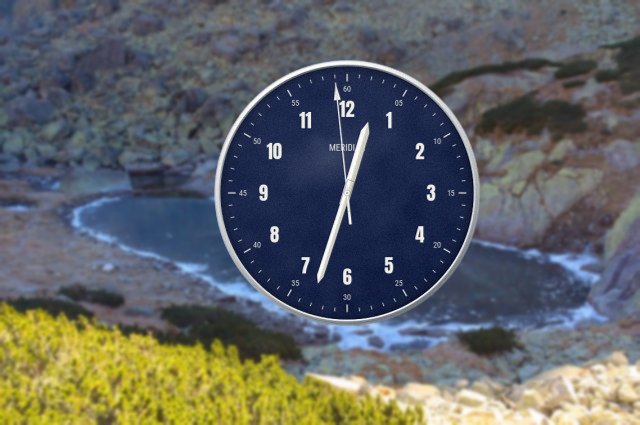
12:32:59
